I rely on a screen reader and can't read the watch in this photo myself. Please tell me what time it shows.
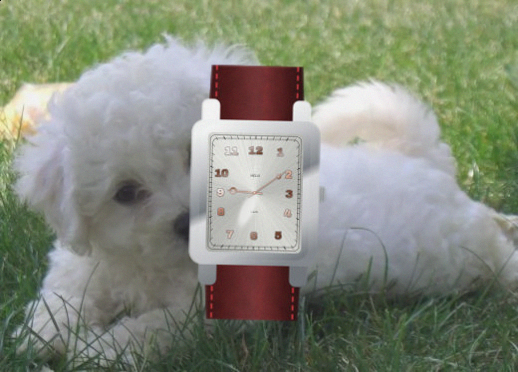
9:09
